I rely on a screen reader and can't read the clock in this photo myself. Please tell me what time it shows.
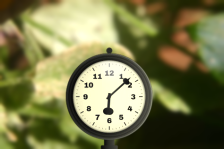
6:08
